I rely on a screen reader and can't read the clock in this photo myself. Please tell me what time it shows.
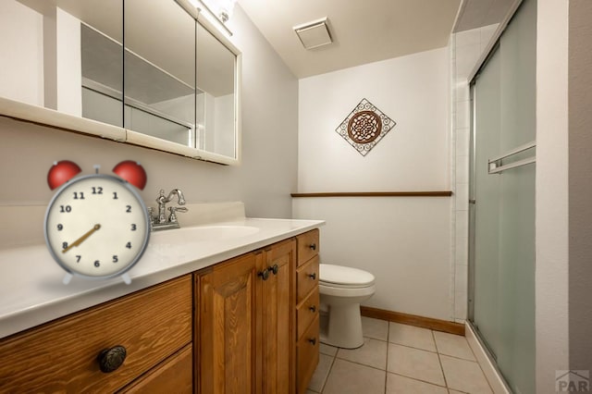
7:39
